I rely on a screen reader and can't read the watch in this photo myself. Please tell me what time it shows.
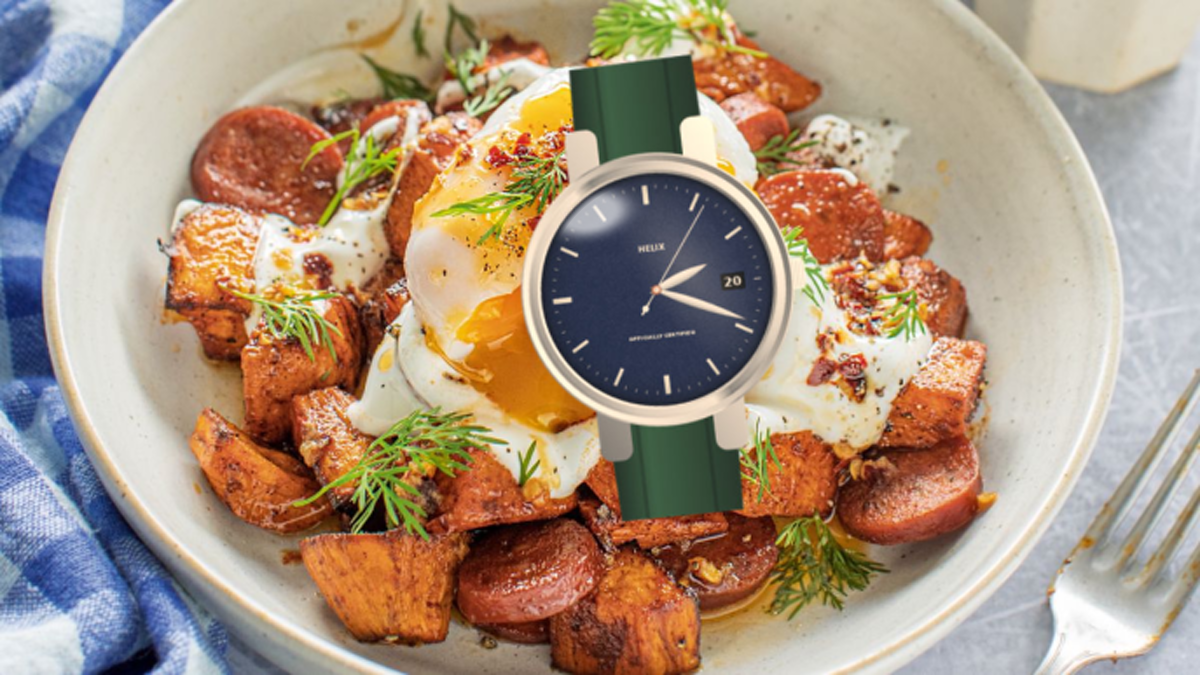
2:19:06
